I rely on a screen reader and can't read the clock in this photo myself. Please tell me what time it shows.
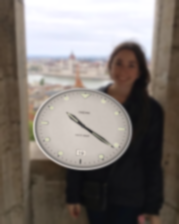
10:21
